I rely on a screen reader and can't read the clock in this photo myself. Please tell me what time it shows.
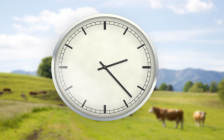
2:23
